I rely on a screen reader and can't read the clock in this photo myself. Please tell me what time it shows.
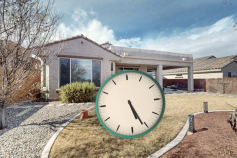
5:26
